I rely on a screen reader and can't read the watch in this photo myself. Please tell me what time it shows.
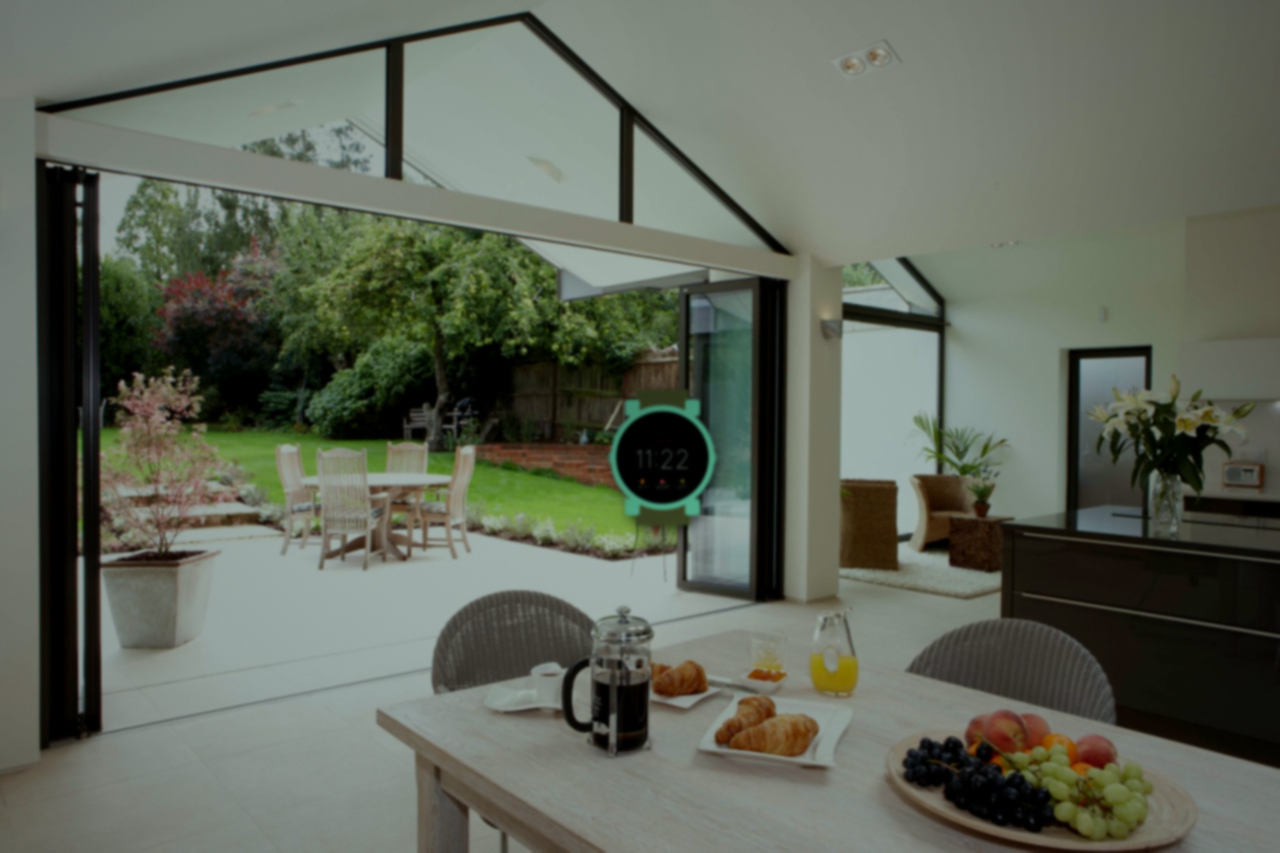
11:22
